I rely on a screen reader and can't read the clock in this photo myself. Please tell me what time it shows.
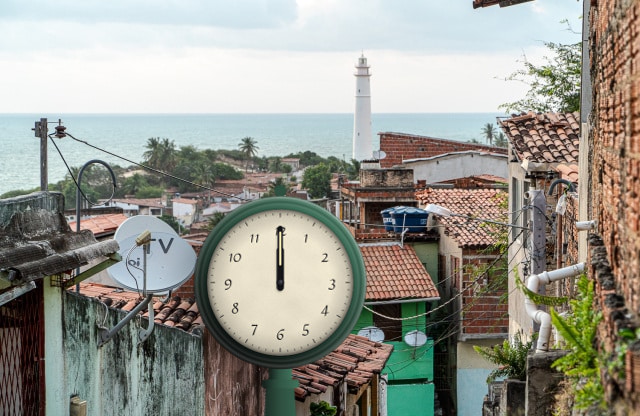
12:00
